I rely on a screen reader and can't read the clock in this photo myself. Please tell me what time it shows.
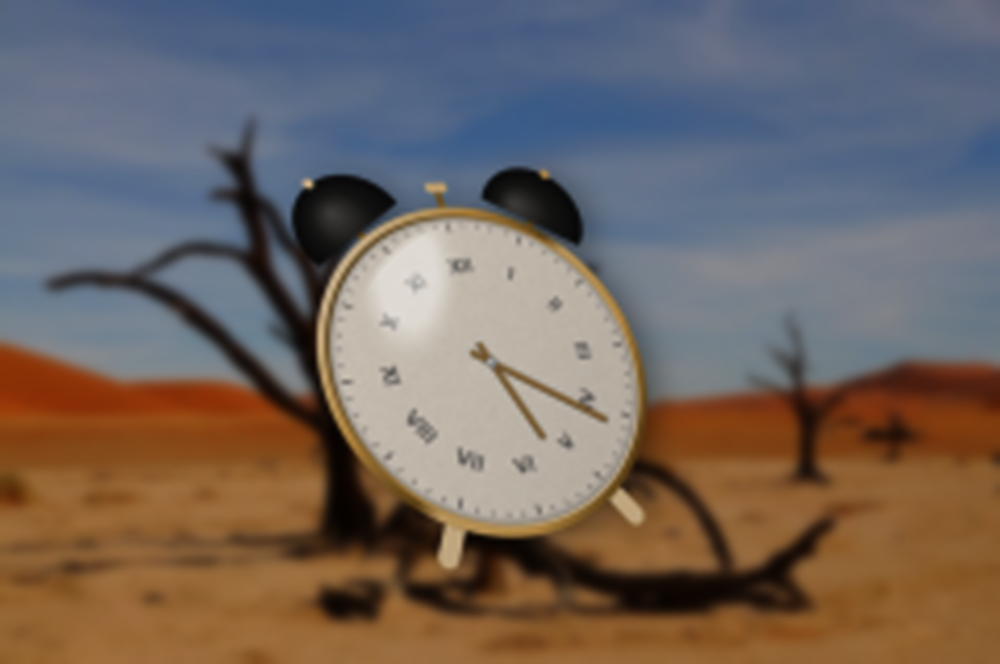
5:21
